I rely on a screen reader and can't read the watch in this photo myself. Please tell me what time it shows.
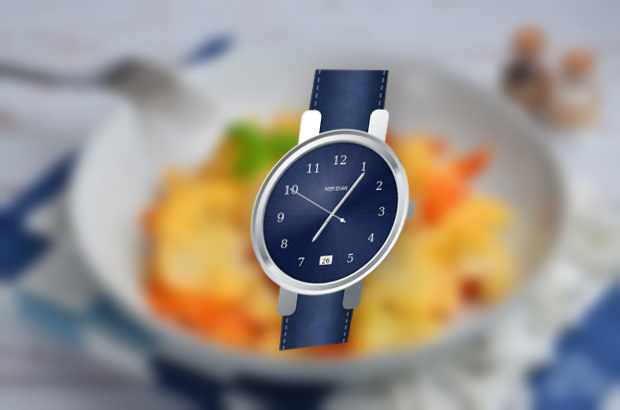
7:05:50
